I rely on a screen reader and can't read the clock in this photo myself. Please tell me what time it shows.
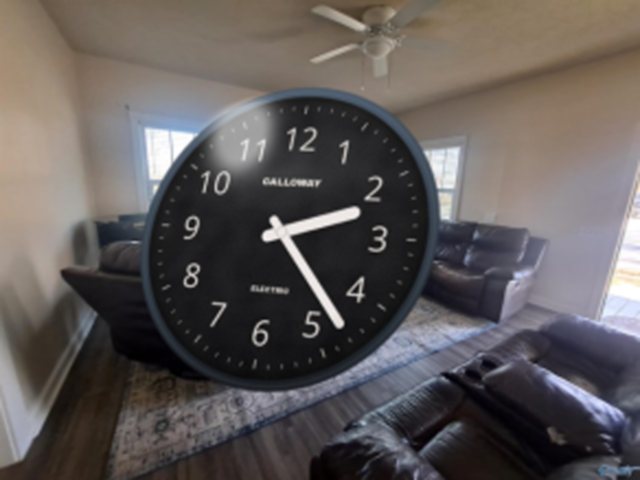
2:23
